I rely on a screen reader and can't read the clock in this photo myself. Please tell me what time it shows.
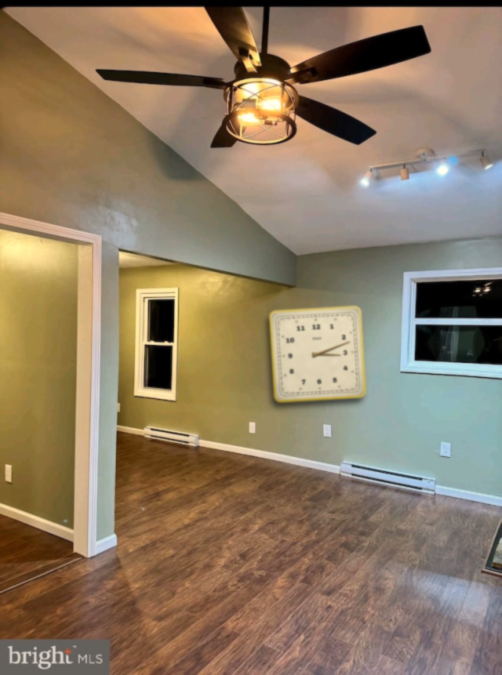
3:12
